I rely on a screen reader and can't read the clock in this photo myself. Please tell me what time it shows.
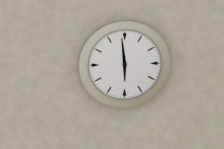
5:59
